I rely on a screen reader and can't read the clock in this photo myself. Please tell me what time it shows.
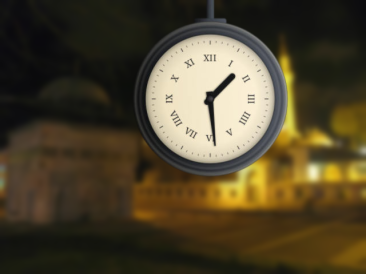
1:29
